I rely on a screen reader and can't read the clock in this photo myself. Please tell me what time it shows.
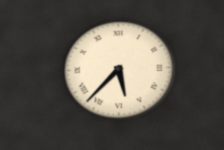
5:37
